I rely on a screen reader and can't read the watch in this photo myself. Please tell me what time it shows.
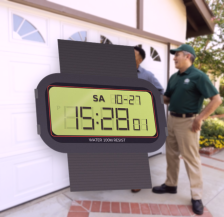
15:28:01
